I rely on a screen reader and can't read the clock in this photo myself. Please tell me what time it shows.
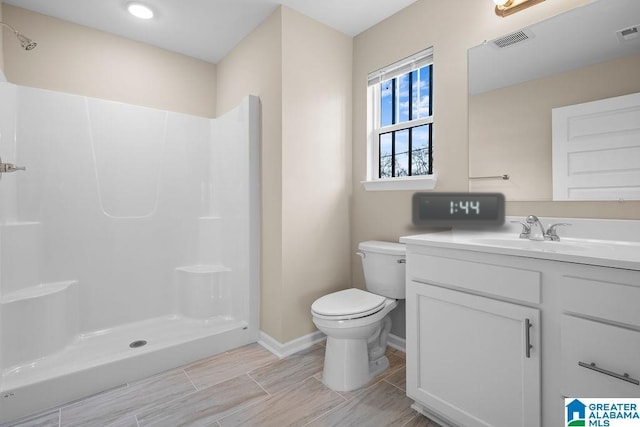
1:44
